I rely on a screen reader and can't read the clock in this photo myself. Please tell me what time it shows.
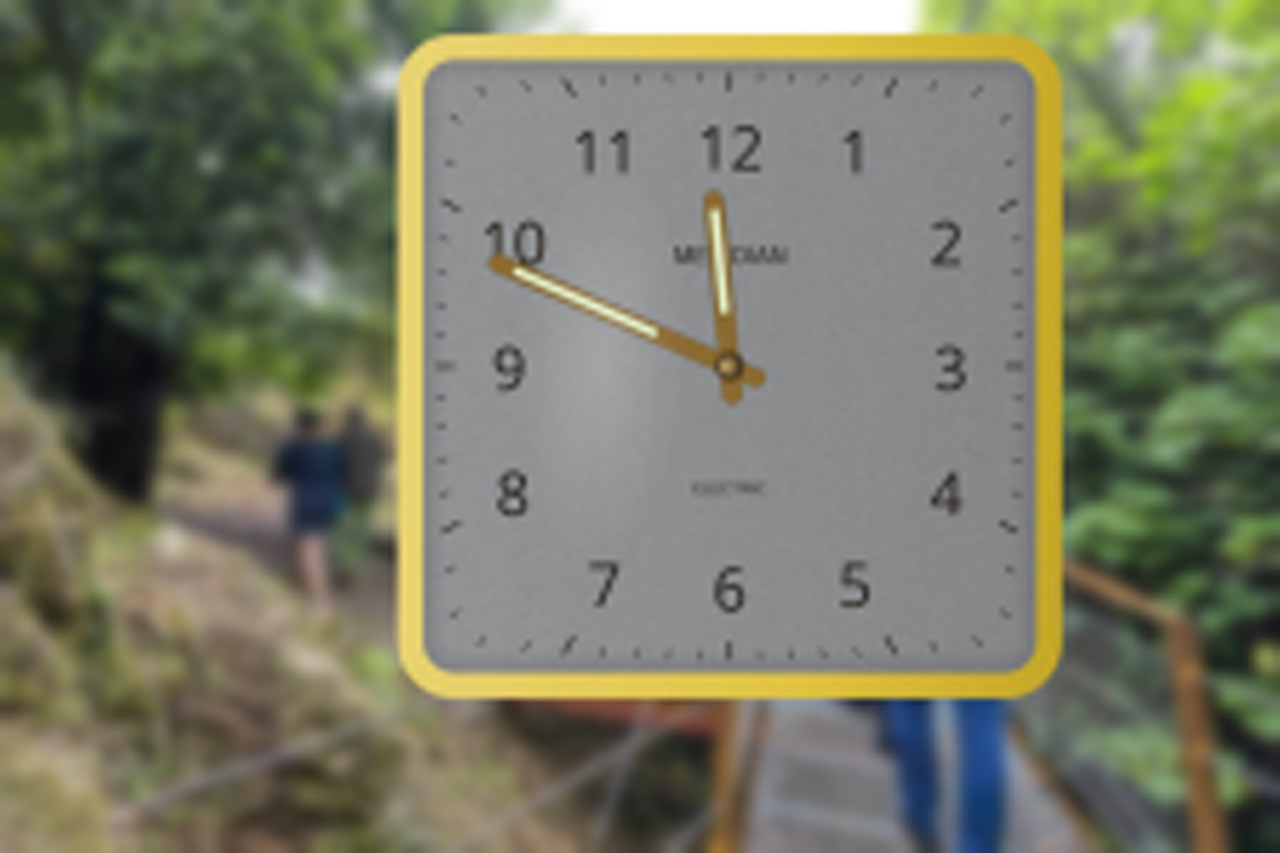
11:49
